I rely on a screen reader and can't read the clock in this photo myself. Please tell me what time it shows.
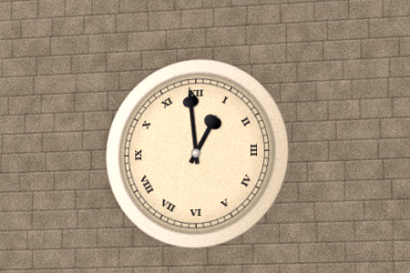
12:59
